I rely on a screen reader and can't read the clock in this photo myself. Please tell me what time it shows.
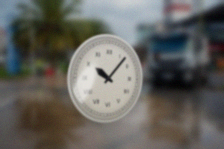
10:07
